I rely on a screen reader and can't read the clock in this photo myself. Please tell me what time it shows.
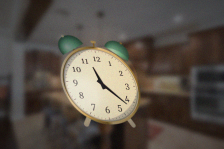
11:22
